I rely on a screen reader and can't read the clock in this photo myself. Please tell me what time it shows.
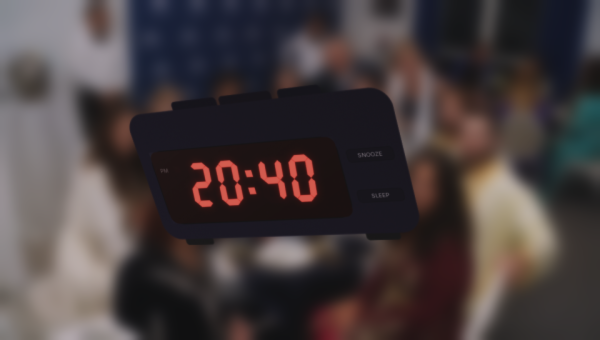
20:40
